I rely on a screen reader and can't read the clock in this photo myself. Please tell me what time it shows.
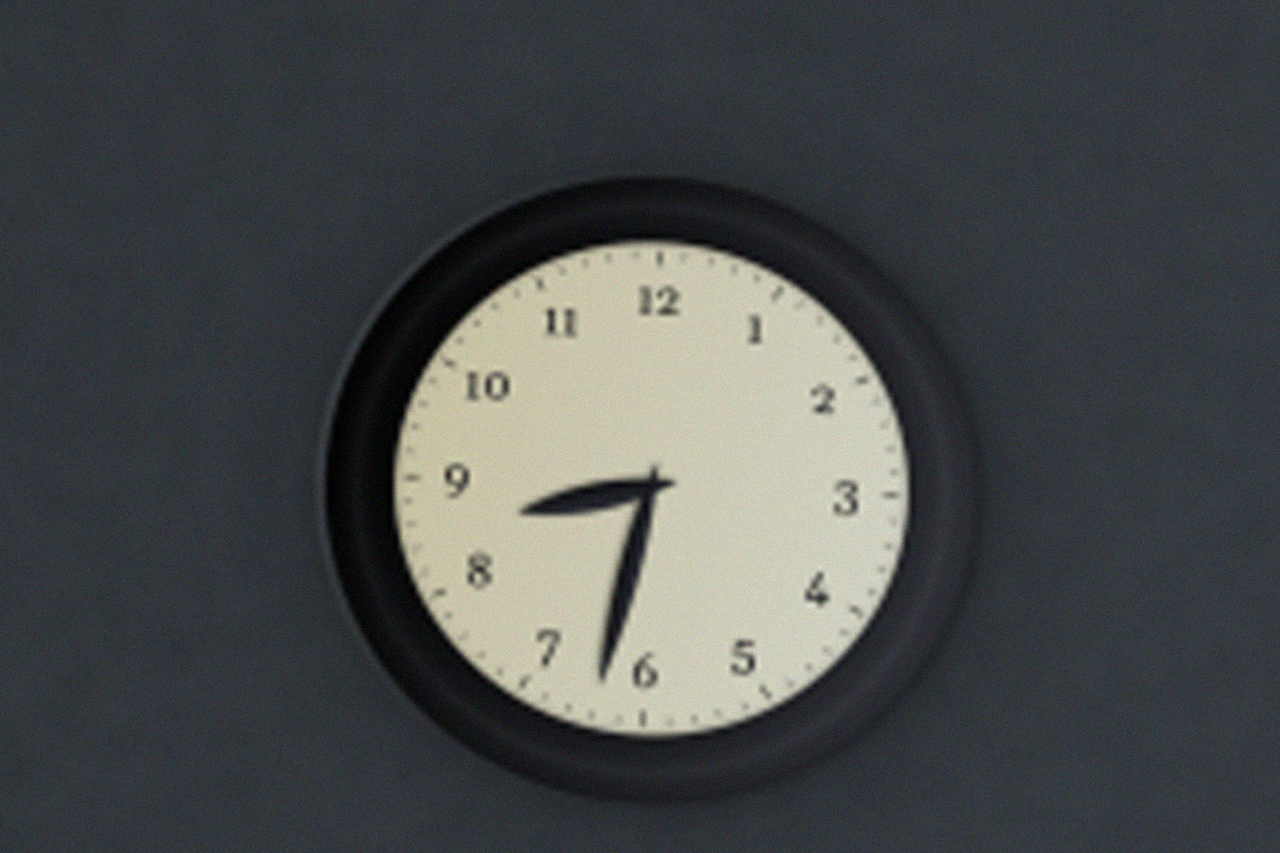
8:32
